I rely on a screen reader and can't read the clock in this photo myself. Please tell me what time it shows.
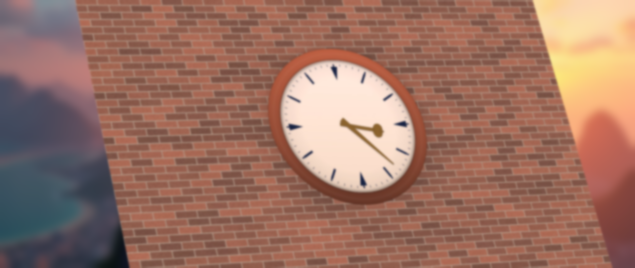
3:23
